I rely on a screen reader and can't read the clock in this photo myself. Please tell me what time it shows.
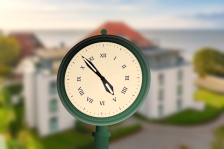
4:53
